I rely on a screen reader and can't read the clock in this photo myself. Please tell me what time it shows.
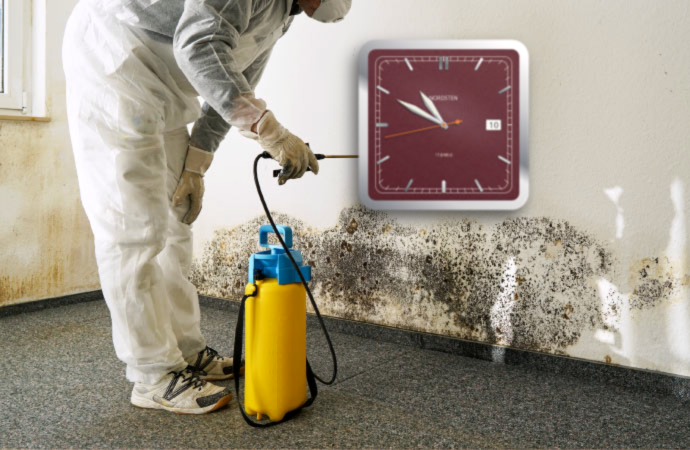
10:49:43
